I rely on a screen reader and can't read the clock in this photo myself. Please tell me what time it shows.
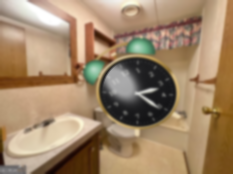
3:26
